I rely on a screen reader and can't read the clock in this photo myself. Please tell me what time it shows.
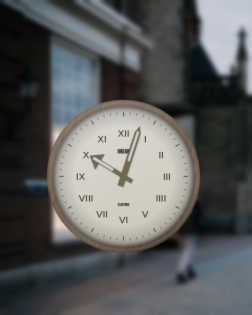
10:03
